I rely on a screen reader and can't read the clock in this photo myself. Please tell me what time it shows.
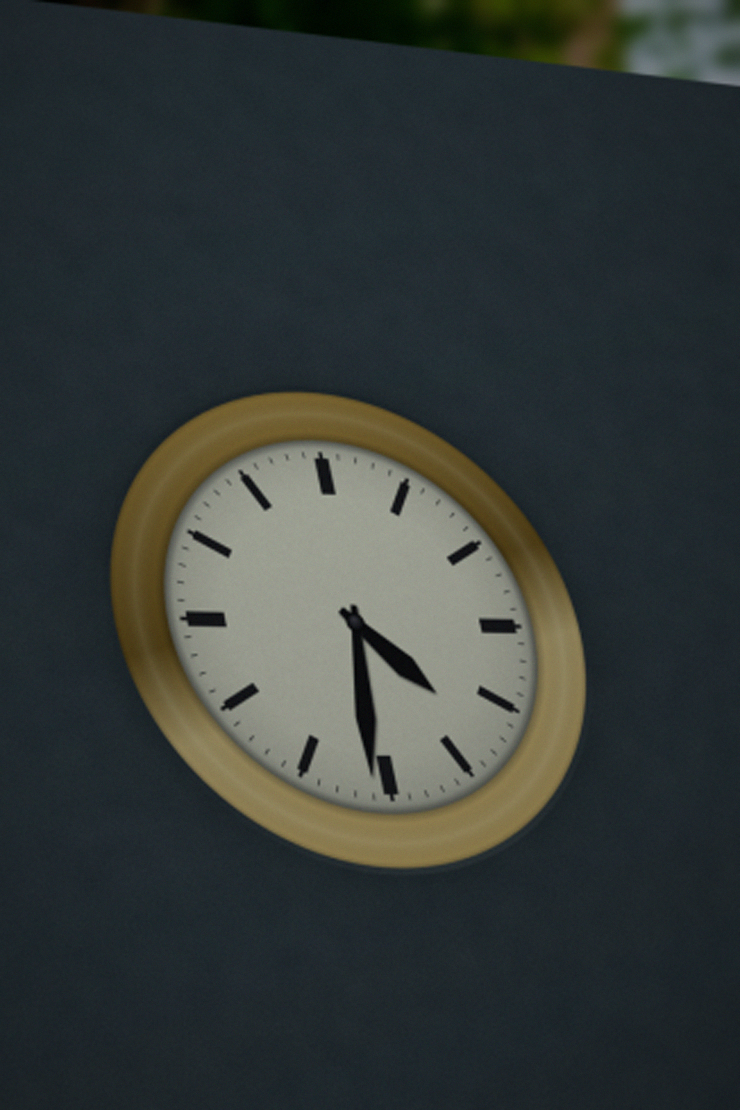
4:31
